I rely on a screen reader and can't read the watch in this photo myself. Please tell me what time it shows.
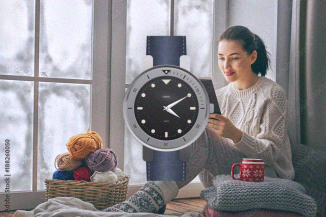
4:10
